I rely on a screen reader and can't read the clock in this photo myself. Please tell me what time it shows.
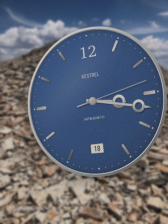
3:17:13
